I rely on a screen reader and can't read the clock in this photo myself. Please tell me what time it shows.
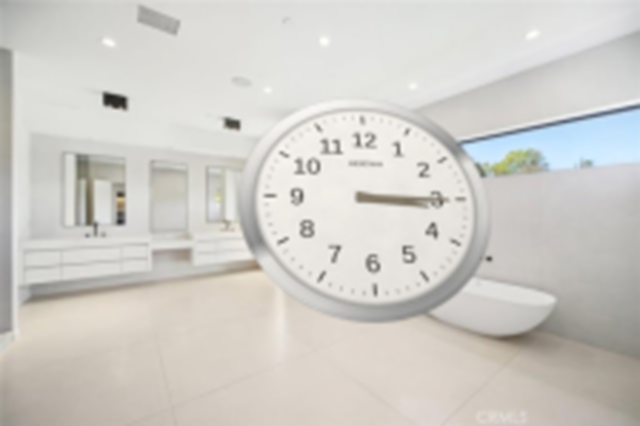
3:15
